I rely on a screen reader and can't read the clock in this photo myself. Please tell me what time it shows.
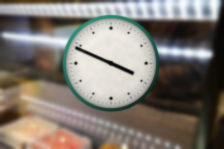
3:49
